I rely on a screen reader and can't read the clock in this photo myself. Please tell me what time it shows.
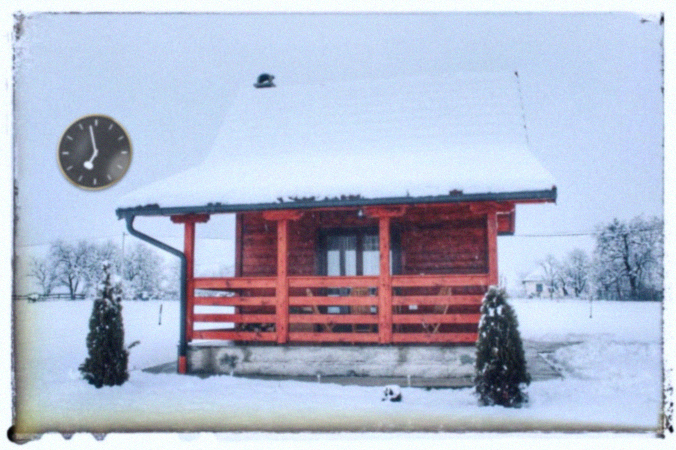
6:58
